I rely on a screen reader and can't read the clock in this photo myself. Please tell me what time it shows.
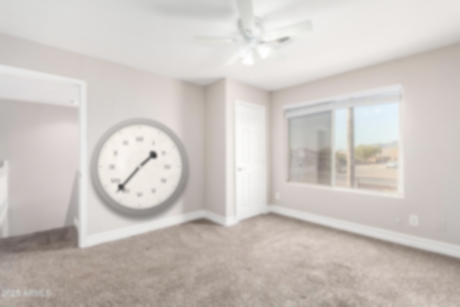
1:37
